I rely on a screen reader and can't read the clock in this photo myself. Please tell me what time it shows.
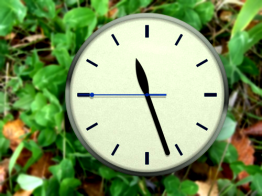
11:26:45
